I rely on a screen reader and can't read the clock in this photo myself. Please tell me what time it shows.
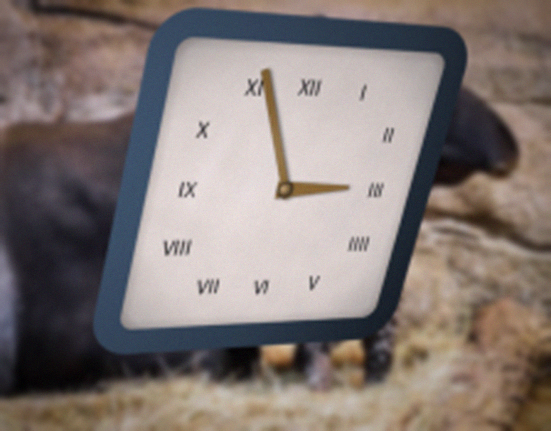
2:56
